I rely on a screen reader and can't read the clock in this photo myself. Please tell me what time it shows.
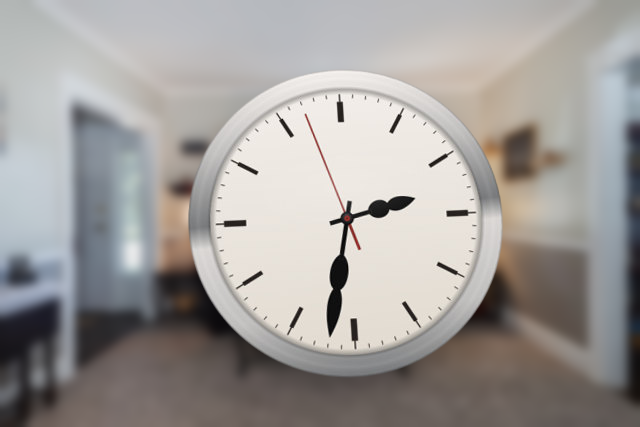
2:31:57
